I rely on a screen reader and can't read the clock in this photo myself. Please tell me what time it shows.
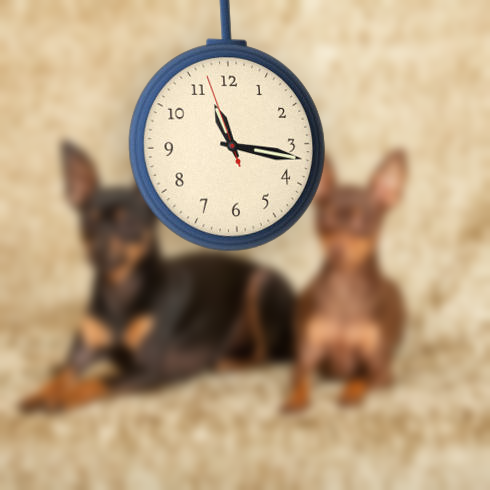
11:16:57
